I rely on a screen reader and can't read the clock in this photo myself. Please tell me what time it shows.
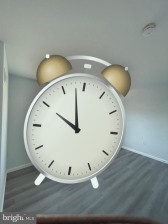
9:58
